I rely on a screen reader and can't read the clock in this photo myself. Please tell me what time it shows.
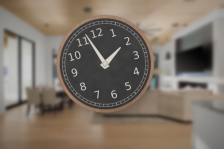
1:57
